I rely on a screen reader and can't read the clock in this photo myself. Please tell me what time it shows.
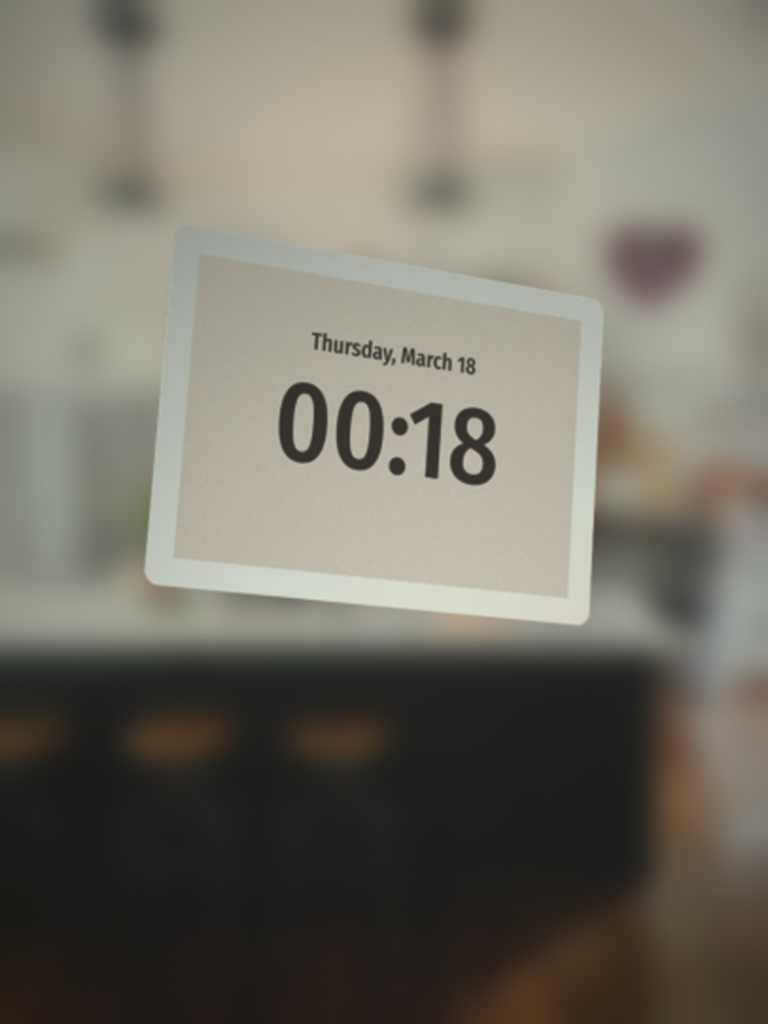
0:18
